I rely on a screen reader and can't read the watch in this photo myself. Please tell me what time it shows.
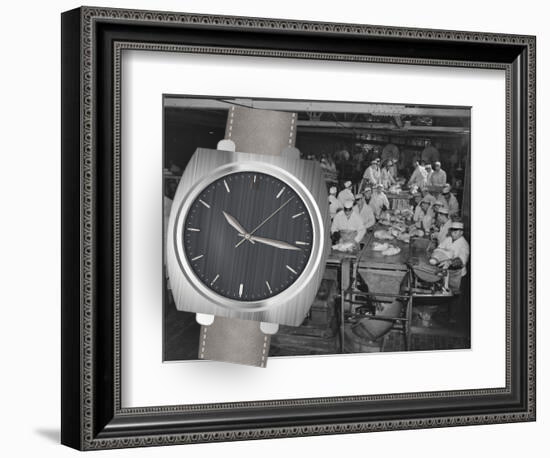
10:16:07
